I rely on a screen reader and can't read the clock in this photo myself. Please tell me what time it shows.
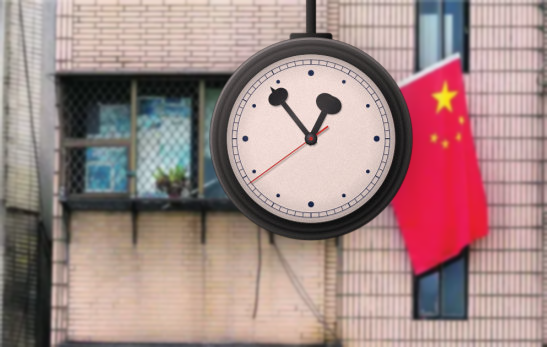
12:53:39
